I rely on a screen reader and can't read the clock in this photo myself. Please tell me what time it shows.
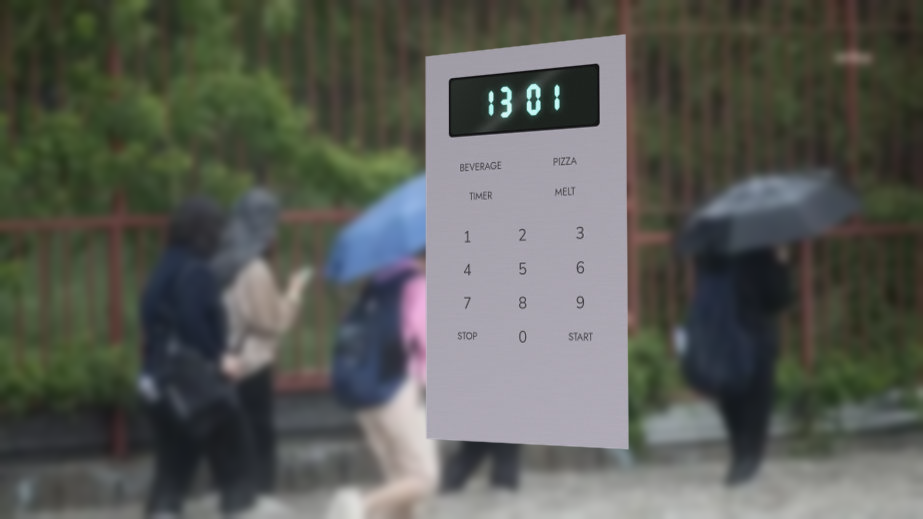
13:01
